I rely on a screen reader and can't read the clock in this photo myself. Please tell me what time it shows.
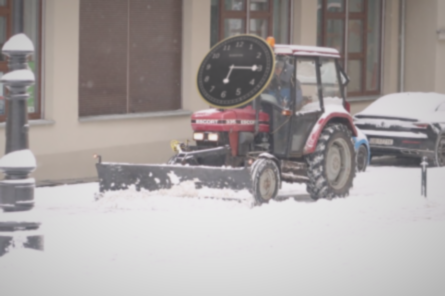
6:15
